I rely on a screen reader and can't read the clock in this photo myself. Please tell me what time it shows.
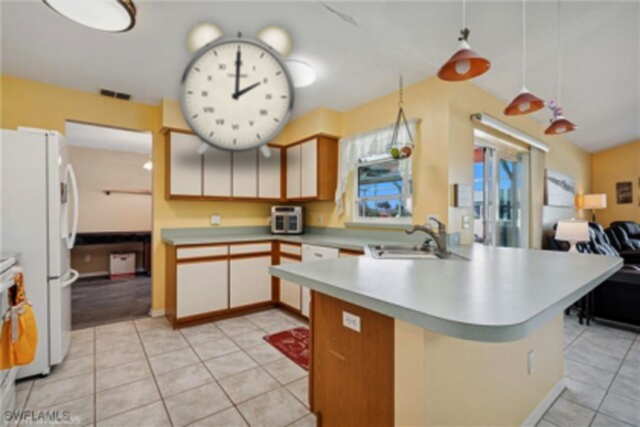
2:00
